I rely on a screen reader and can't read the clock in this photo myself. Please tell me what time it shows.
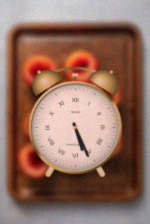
5:26
